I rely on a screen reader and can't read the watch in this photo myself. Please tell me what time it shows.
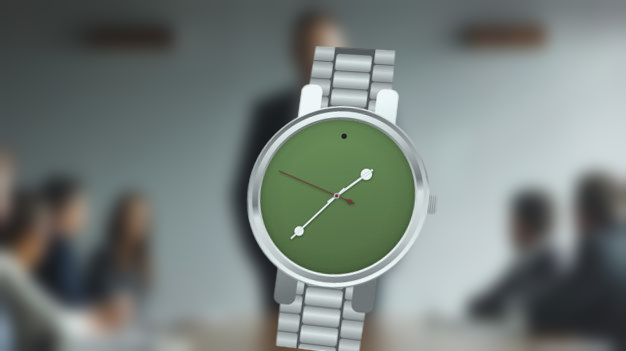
1:36:48
